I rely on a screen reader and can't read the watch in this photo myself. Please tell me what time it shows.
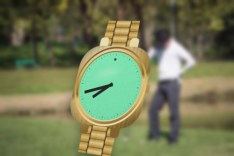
7:42
